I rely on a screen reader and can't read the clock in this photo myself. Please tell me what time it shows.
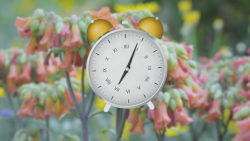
7:04
